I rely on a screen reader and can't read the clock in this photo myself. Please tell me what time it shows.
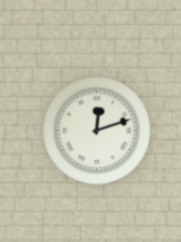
12:12
